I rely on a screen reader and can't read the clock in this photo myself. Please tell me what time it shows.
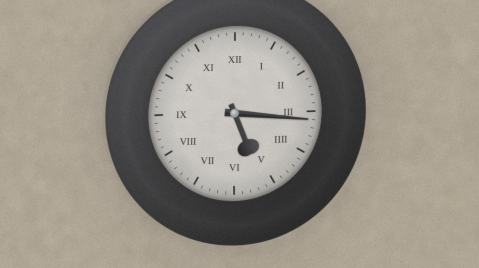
5:16
